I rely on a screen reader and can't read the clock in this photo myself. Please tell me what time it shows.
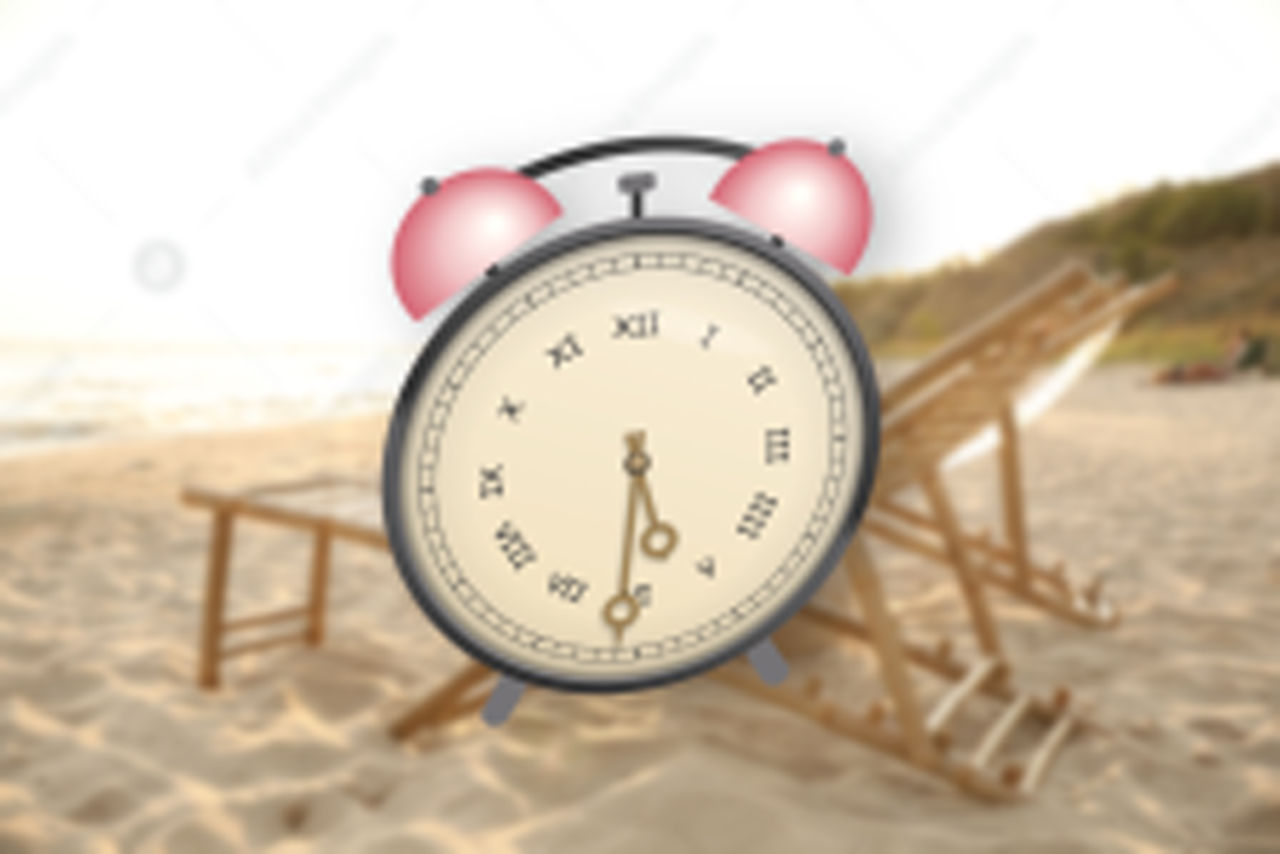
5:31
